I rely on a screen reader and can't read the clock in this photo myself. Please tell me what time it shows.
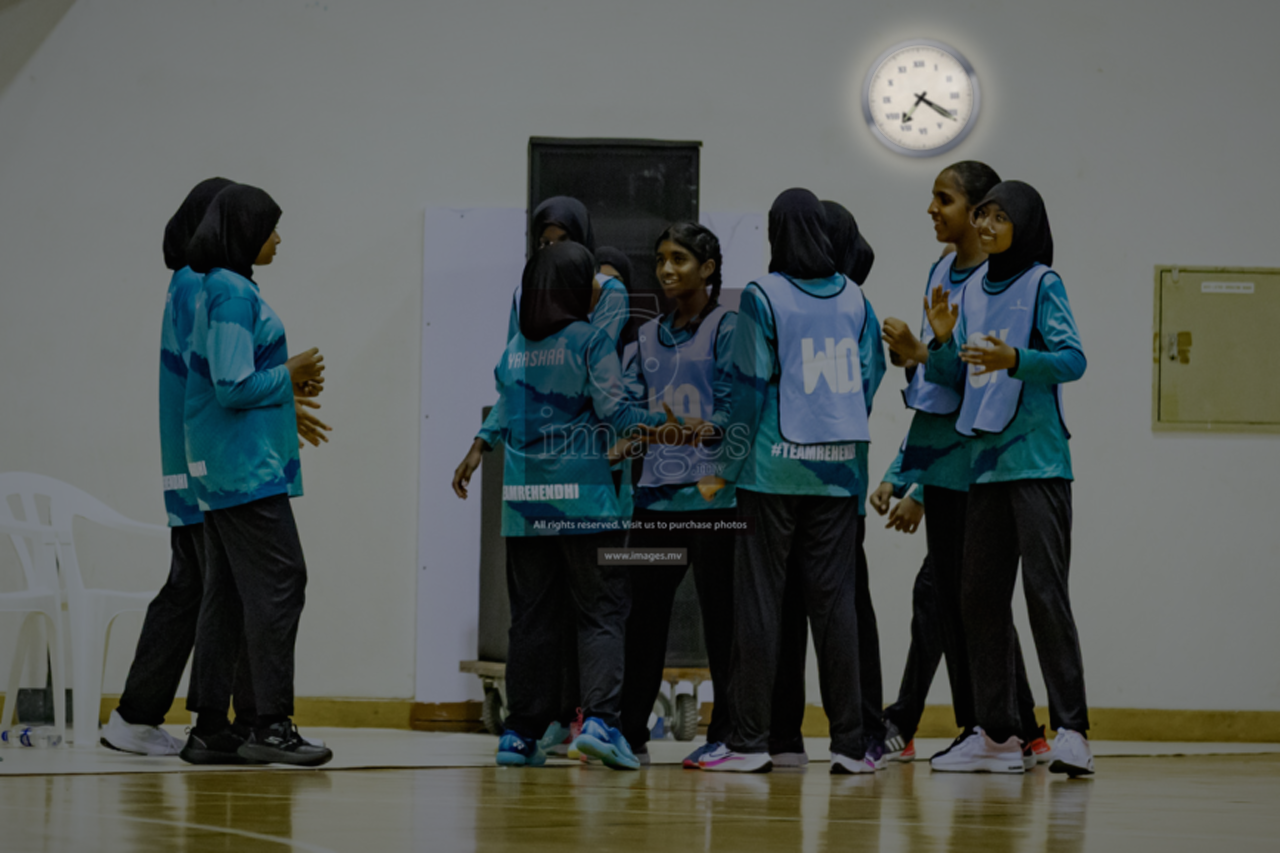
7:21
